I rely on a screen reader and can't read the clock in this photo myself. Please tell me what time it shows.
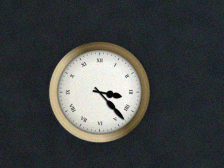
3:23
